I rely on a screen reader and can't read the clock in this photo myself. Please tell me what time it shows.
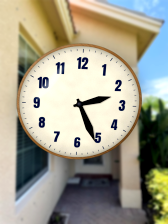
2:26
